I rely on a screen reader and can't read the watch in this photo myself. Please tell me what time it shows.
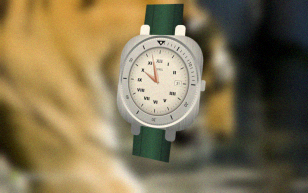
9:57
